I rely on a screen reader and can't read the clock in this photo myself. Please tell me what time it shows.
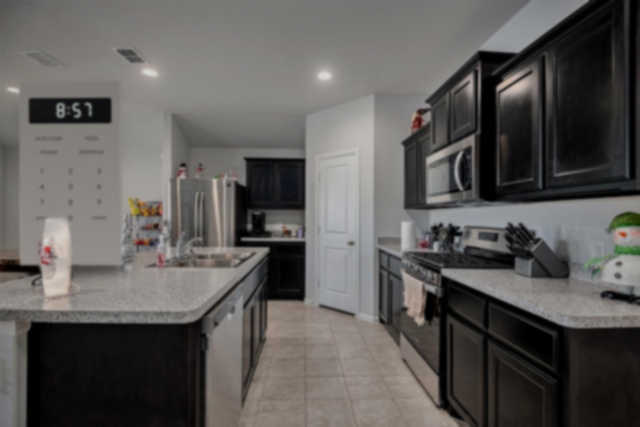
8:57
